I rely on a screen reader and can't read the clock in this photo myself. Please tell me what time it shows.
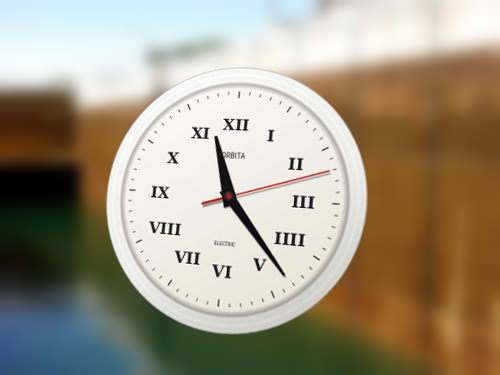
11:23:12
